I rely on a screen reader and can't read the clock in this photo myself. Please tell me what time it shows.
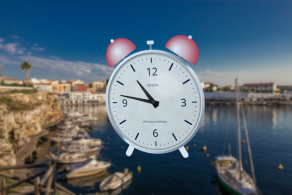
10:47
